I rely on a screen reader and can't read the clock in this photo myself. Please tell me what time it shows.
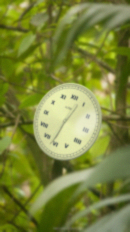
12:32
